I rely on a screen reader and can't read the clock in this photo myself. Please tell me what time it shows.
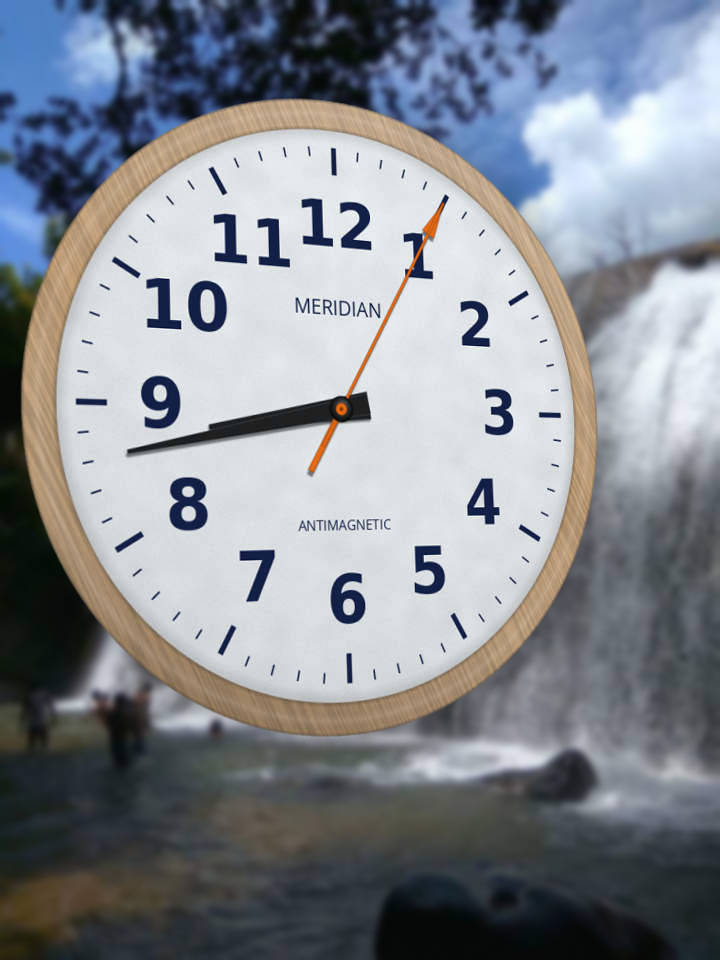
8:43:05
